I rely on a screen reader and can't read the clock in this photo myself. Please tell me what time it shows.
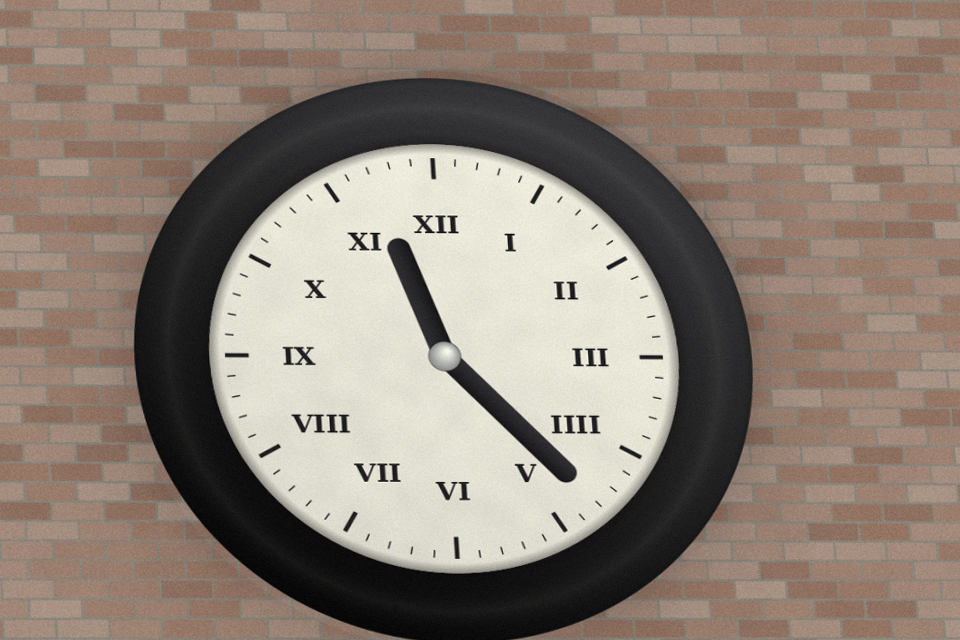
11:23
